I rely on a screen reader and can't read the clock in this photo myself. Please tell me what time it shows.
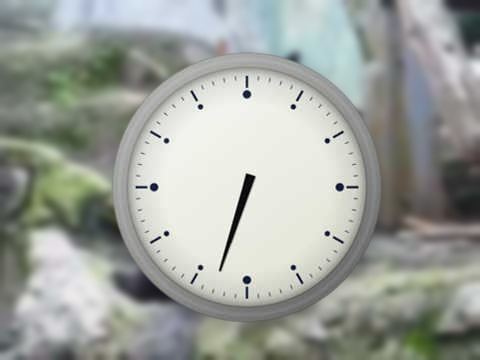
6:33
